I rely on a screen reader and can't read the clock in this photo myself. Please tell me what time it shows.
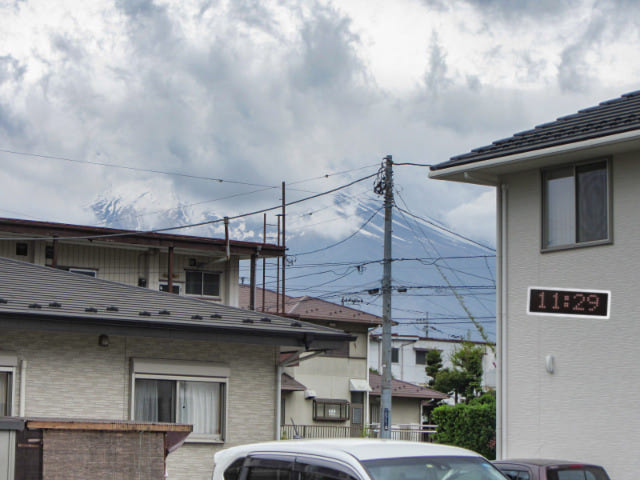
11:29
